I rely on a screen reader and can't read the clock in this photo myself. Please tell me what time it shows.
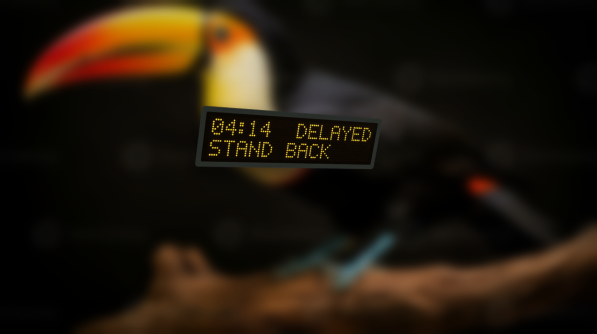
4:14
